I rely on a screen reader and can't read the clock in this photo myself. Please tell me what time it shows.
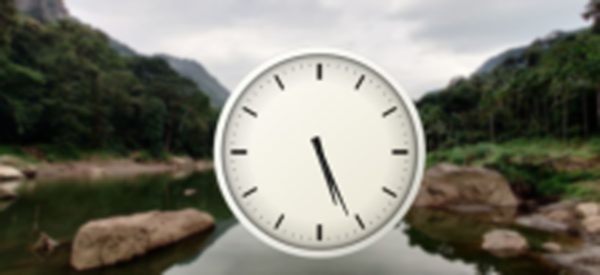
5:26
